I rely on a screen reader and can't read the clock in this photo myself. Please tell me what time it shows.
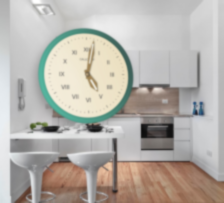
5:02
